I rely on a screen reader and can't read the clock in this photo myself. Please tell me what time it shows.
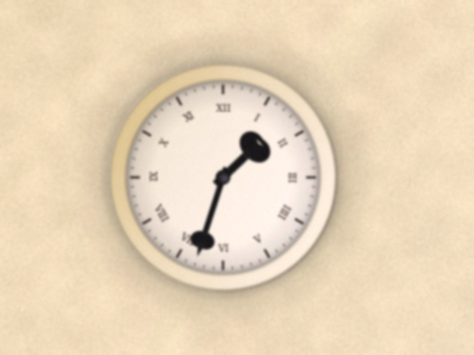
1:33
